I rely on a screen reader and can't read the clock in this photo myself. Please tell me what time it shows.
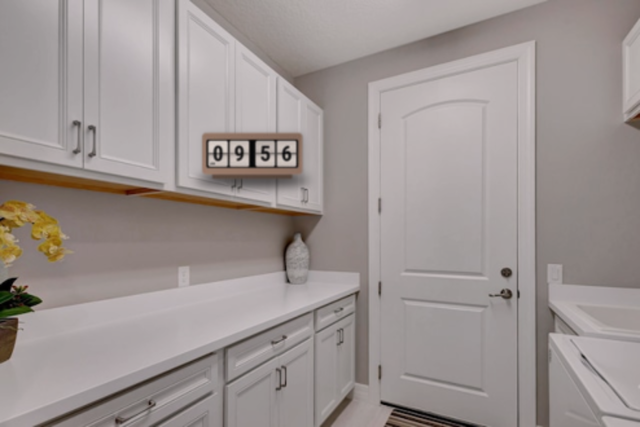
9:56
